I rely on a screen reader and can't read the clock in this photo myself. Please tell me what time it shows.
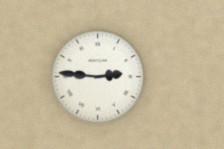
2:46
